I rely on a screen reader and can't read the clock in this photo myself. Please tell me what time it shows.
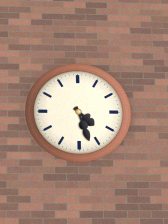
4:27
